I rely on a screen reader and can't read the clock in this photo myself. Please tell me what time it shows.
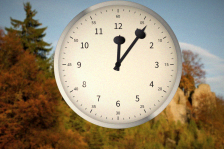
12:06
